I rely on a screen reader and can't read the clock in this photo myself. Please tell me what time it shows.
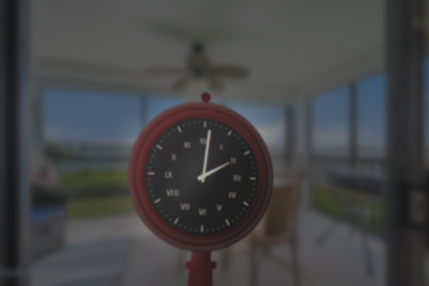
2:01
